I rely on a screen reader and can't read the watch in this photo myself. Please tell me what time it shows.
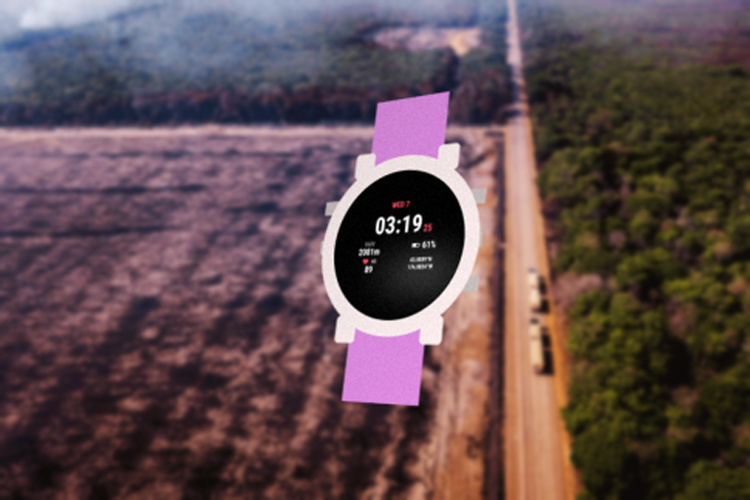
3:19
